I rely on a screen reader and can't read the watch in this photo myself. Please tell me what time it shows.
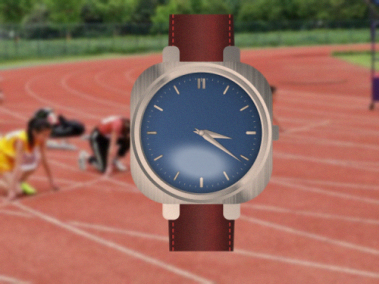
3:21
